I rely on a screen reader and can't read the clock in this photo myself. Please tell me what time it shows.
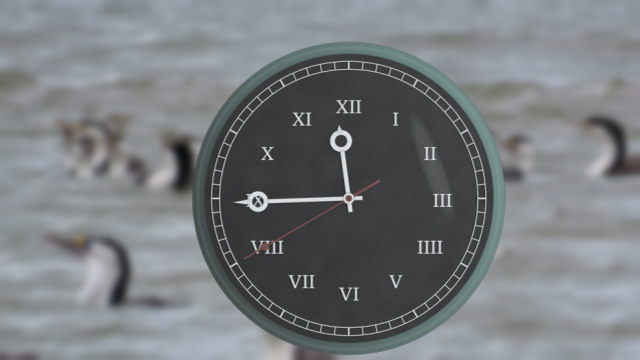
11:44:40
